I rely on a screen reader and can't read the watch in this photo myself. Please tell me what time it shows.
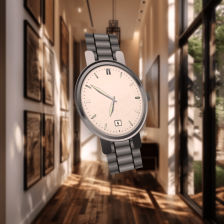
6:51
